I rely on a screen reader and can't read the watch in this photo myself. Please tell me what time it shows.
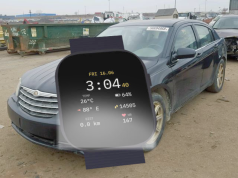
3:04
